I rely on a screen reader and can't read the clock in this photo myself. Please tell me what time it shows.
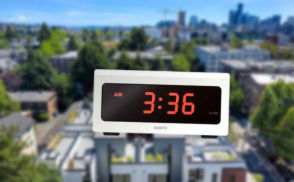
3:36
